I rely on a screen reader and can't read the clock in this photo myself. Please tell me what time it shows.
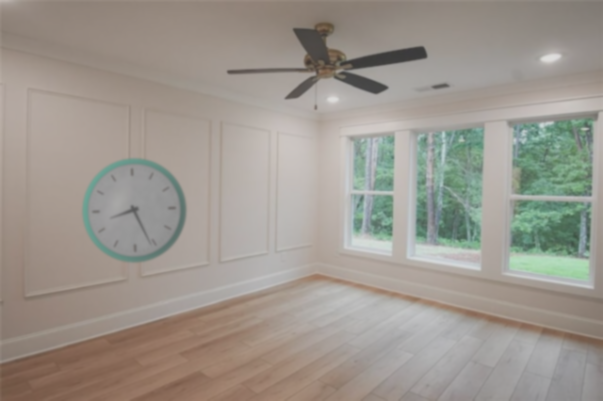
8:26
